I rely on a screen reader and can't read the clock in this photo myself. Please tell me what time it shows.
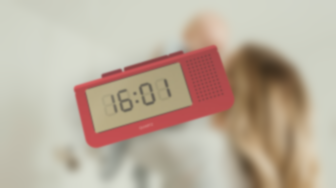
16:01
